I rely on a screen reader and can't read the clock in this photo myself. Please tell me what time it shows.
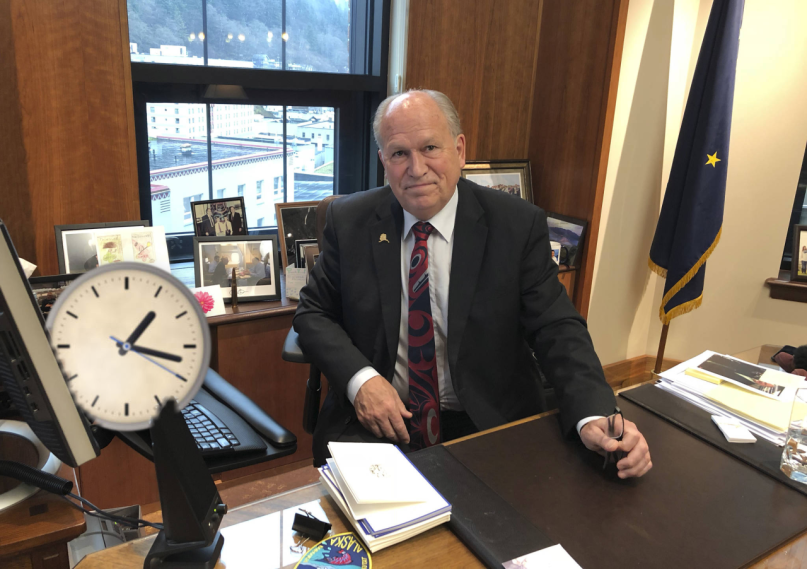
1:17:20
